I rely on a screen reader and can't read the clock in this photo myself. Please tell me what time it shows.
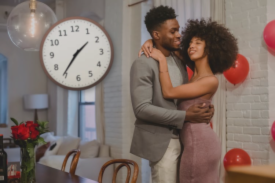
1:36
